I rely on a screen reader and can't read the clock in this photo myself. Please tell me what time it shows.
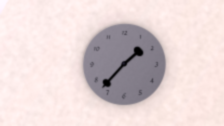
1:37
